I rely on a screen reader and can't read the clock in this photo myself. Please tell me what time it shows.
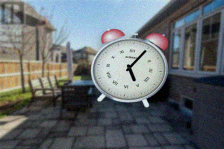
5:05
